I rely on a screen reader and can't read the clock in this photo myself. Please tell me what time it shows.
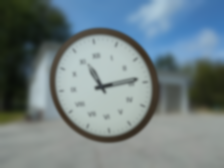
11:14
